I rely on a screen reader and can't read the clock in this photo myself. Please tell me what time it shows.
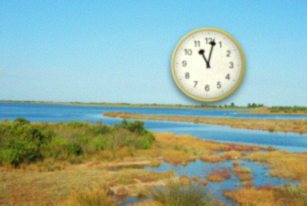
11:02
